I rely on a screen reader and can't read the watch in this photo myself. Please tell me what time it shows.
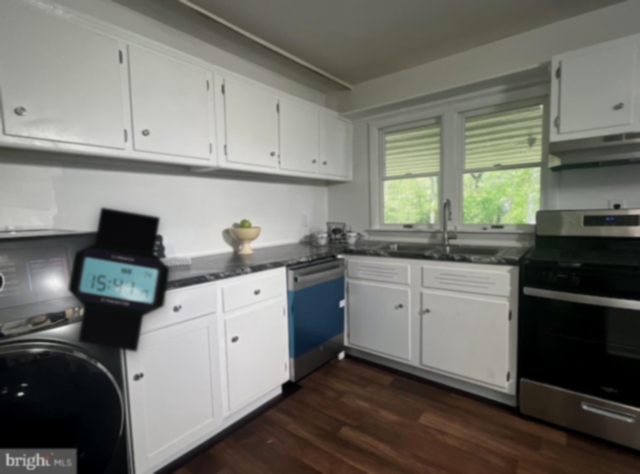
15:41
